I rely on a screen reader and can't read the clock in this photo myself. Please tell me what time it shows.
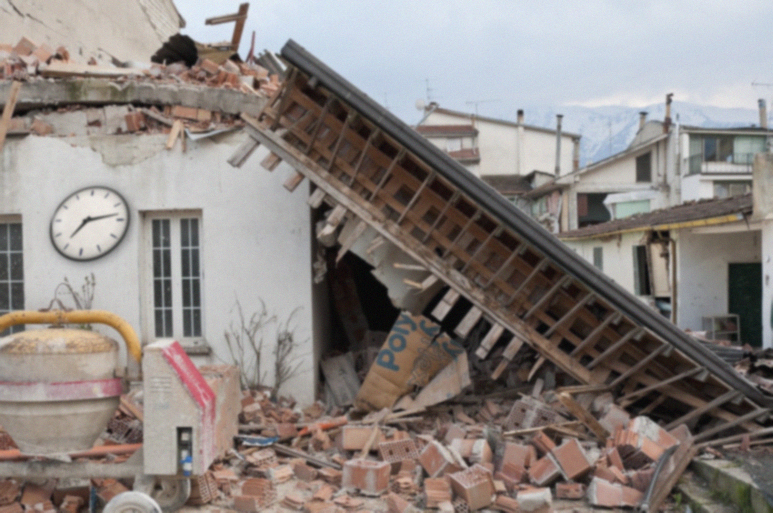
7:13
